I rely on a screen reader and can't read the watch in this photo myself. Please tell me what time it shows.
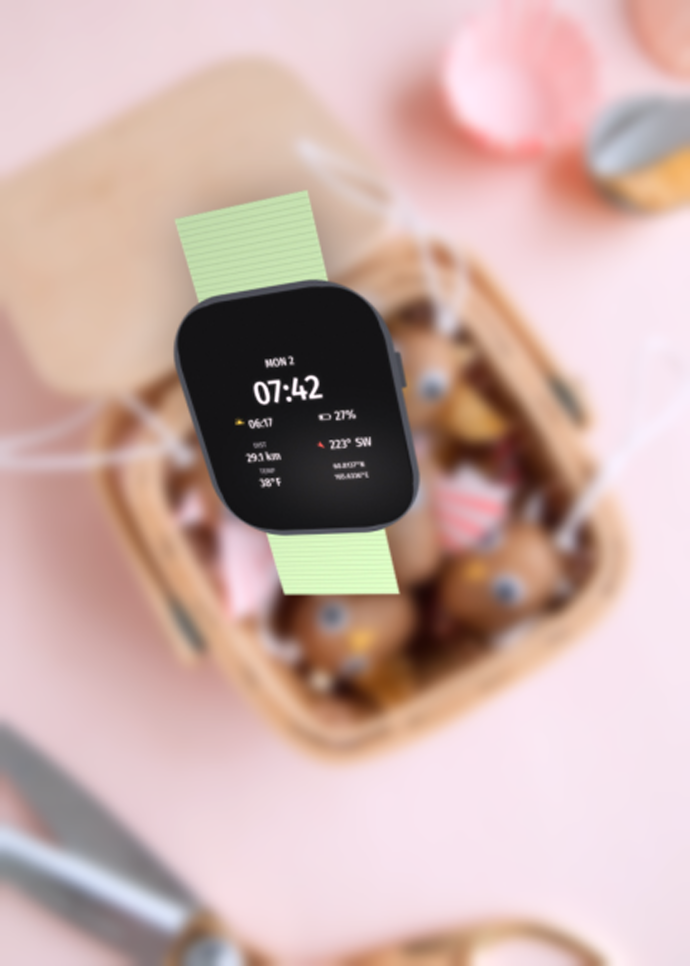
7:42
